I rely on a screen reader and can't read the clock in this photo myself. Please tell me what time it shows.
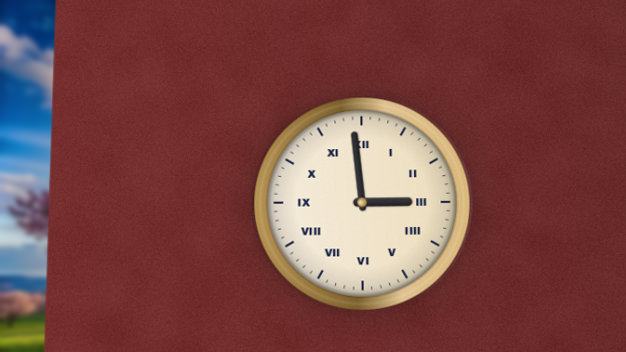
2:59
